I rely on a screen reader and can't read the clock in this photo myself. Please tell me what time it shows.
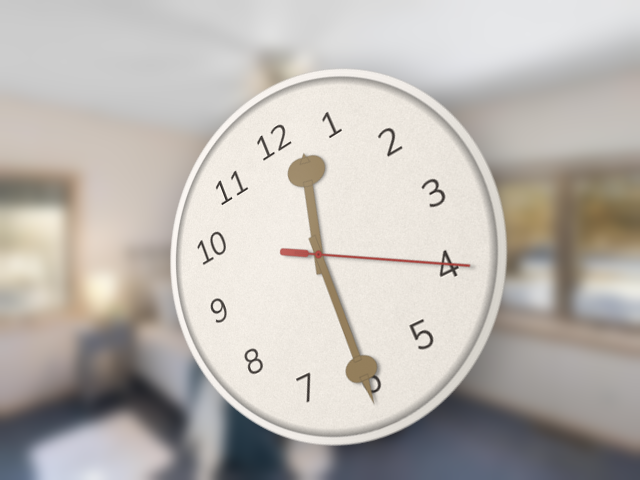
12:30:20
